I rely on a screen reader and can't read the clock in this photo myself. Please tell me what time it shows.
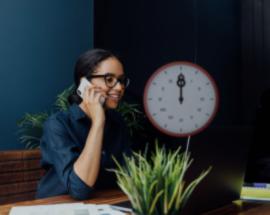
12:00
